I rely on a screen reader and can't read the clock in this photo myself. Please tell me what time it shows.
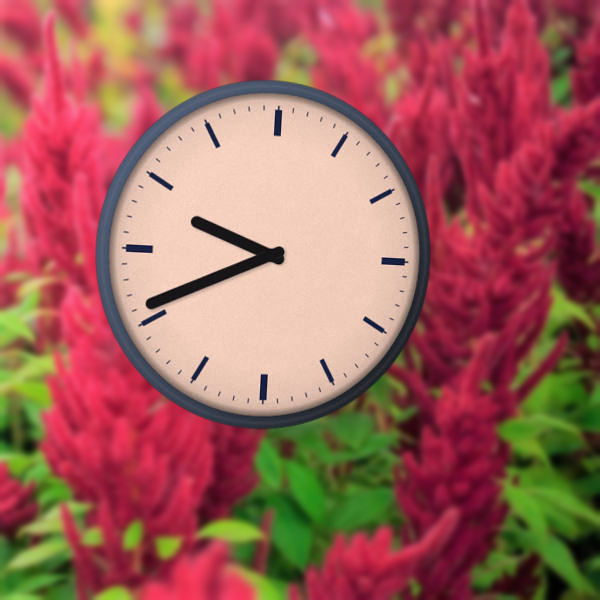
9:41
